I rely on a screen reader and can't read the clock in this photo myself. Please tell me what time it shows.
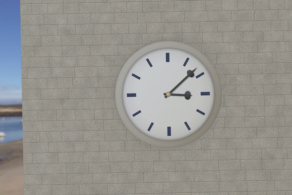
3:08
